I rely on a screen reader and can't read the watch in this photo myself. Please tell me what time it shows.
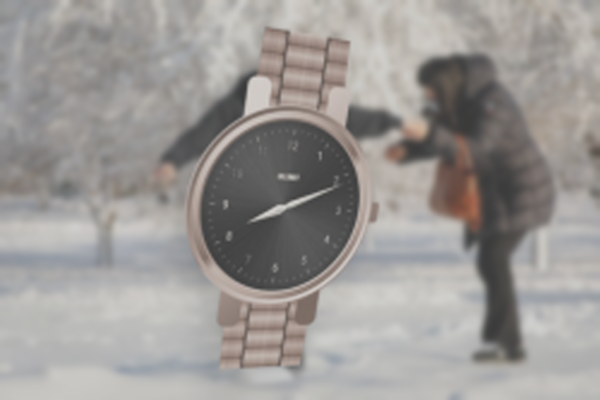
8:11
